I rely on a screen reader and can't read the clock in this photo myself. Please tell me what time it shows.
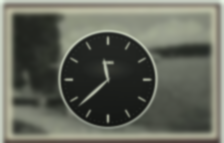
11:38
